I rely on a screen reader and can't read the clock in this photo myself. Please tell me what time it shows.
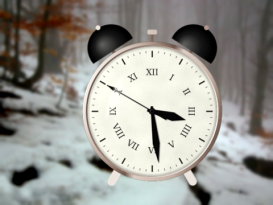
3:28:50
